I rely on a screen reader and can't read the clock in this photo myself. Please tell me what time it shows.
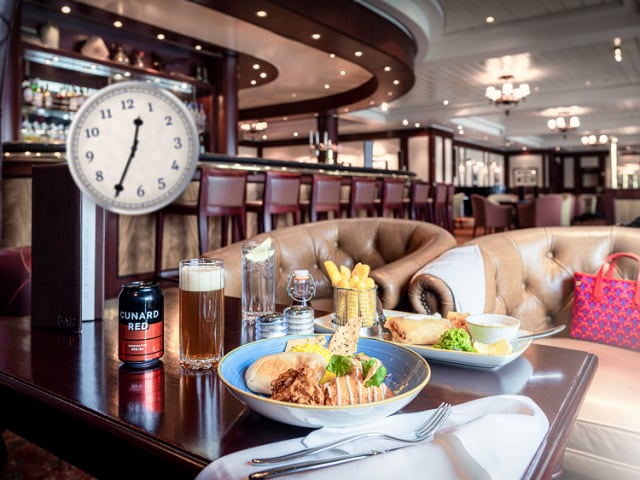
12:35
